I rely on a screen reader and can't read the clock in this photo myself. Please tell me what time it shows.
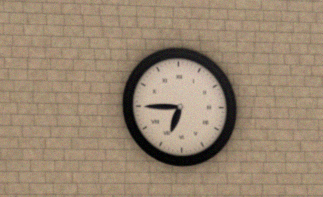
6:45
